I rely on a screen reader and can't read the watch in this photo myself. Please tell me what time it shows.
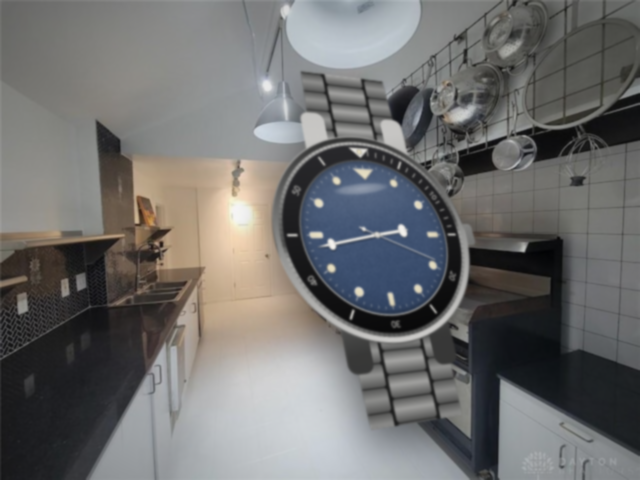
2:43:19
